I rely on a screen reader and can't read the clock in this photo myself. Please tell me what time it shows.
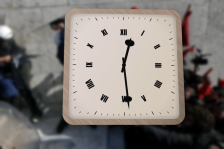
12:29
